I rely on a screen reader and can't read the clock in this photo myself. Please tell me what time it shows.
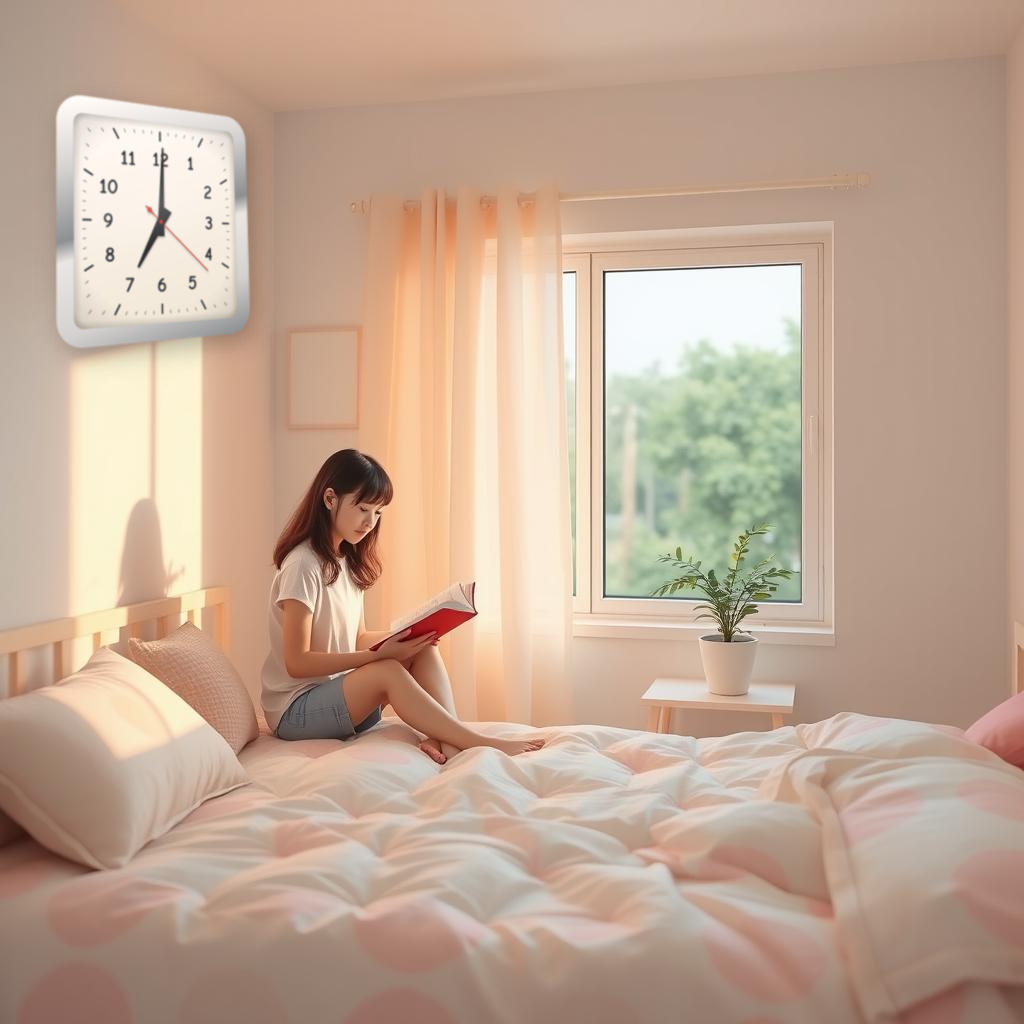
7:00:22
